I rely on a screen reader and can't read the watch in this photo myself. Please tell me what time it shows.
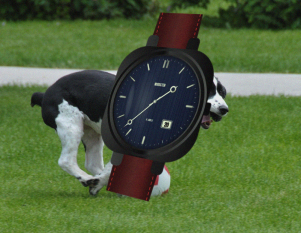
1:37
